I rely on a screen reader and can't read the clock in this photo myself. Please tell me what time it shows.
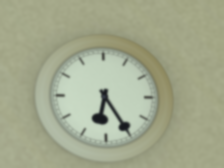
6:25
